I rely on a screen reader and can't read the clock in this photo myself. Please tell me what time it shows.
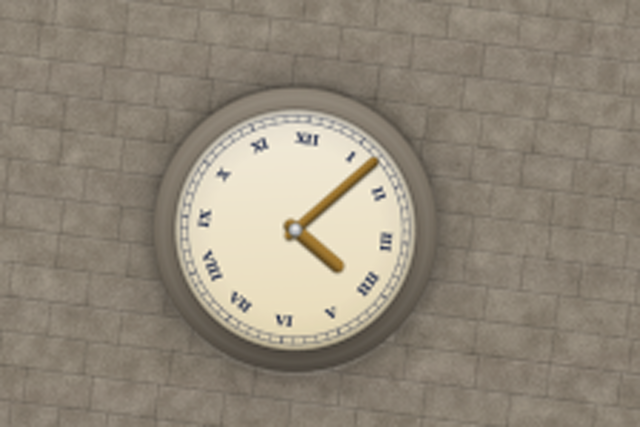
4:07
